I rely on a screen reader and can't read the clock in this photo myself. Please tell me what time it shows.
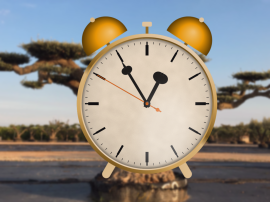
12:54:50
